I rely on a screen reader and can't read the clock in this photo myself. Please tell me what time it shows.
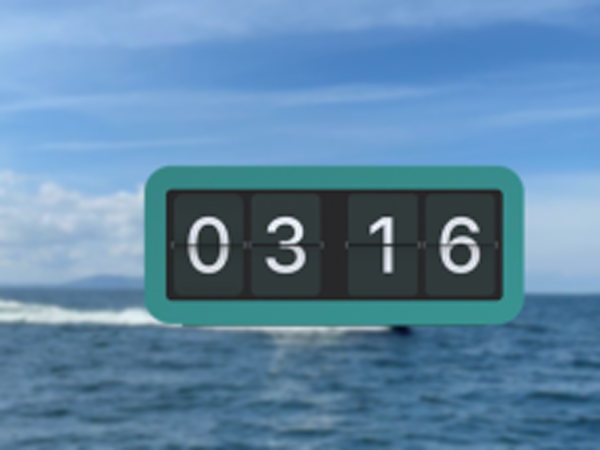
3:16
